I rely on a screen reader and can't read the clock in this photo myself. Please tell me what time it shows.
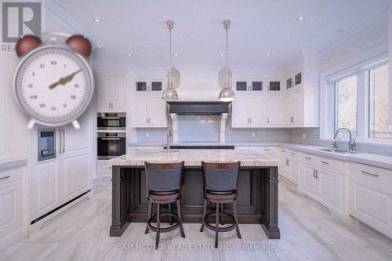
2:10
